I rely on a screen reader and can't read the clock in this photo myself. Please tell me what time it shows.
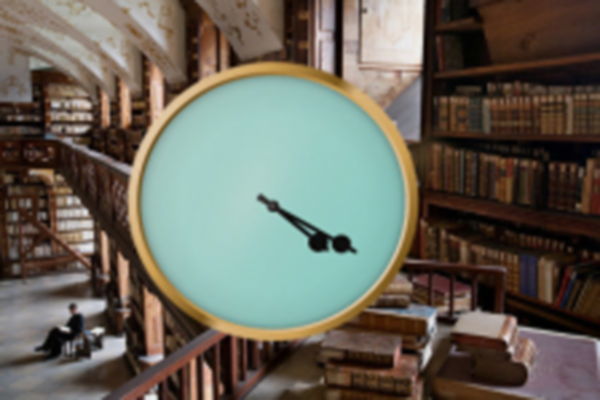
4:20
